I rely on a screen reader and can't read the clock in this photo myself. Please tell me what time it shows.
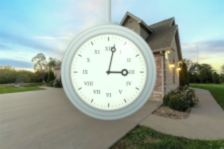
3:02
